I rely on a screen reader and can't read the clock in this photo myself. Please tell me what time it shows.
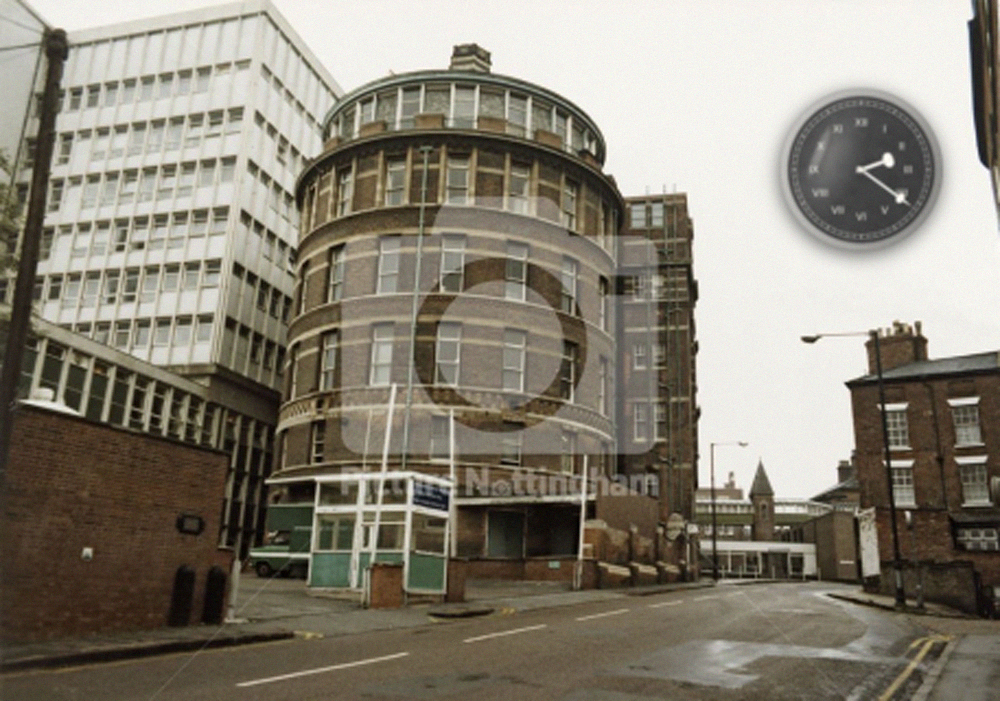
2:21
